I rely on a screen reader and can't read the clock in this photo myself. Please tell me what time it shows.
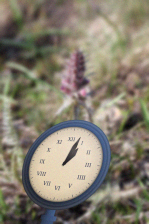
1:03
